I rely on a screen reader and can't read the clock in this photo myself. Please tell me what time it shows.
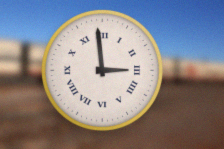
2:59
